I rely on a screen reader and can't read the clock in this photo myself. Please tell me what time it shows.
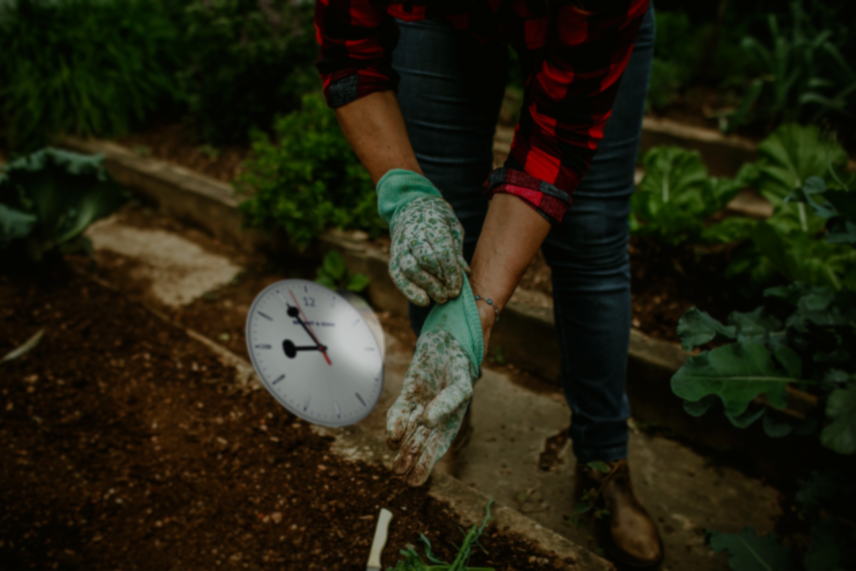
8:54:57
